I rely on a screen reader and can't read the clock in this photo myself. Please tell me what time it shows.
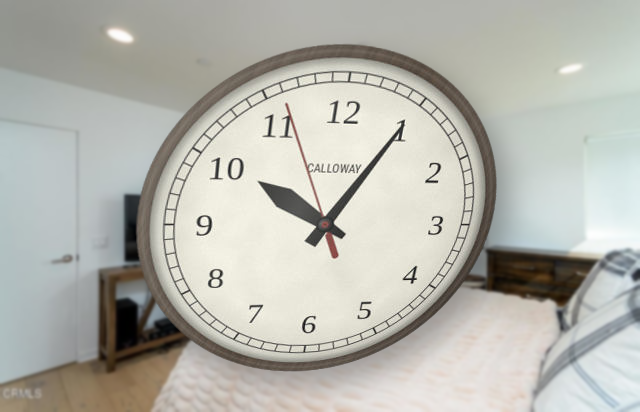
10:04:56
